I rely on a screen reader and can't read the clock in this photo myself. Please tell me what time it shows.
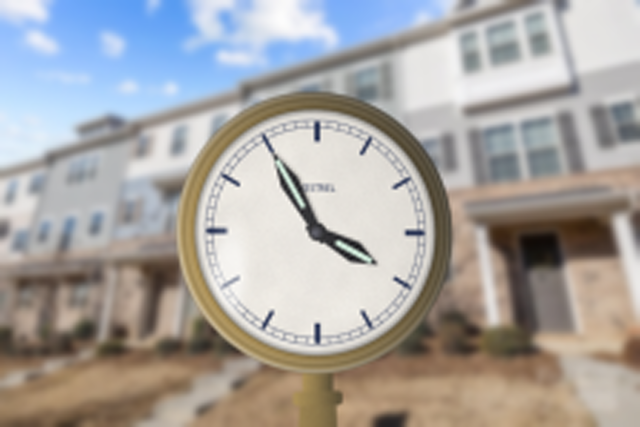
3:55
